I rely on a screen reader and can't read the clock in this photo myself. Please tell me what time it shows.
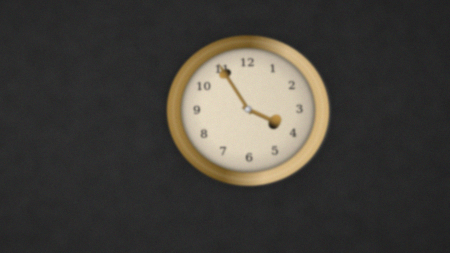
3:55
